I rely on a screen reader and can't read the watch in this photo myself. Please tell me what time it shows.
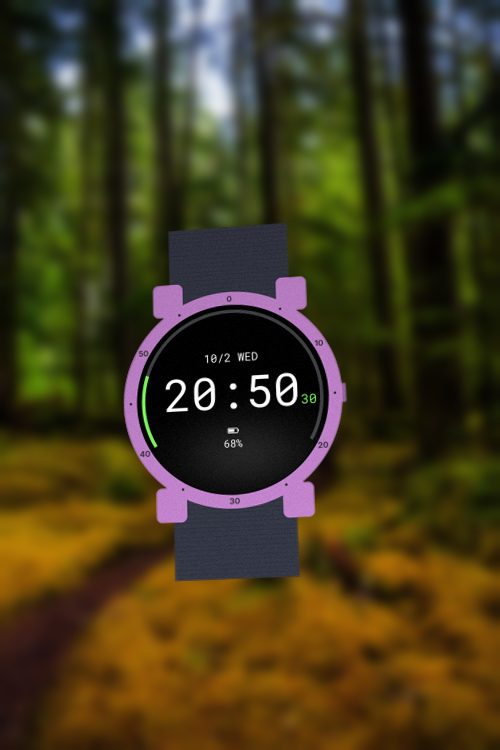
20:50:30
